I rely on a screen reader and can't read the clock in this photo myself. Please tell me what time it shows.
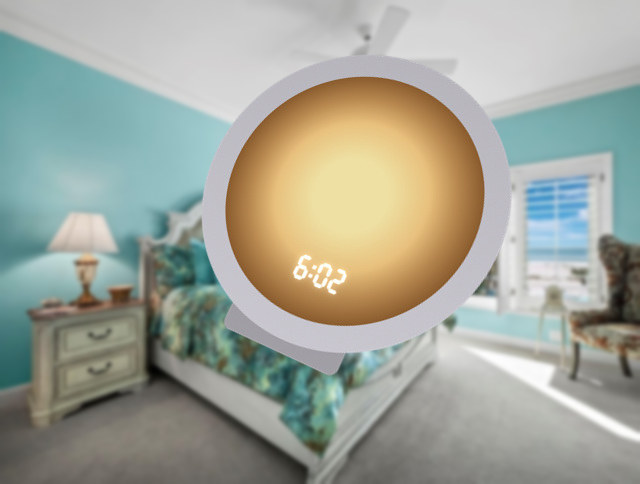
6:02
